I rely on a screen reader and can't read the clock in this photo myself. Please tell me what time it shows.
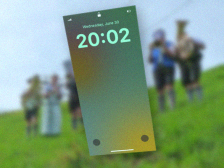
20:02
